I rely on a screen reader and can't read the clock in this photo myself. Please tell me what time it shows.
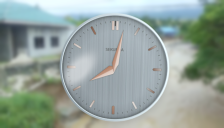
8:02
